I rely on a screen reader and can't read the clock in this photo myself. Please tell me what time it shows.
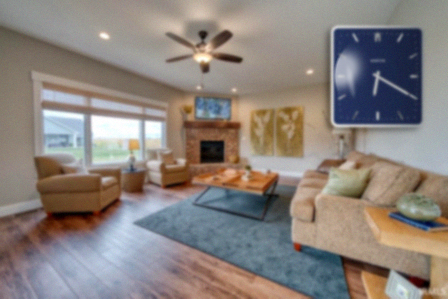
6:20
